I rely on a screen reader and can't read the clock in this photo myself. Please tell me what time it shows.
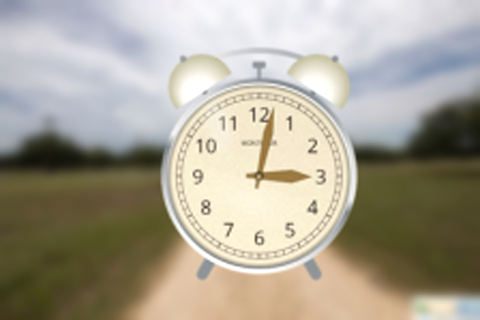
3:02
